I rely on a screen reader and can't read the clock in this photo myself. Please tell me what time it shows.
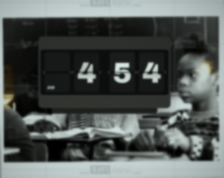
4:54
